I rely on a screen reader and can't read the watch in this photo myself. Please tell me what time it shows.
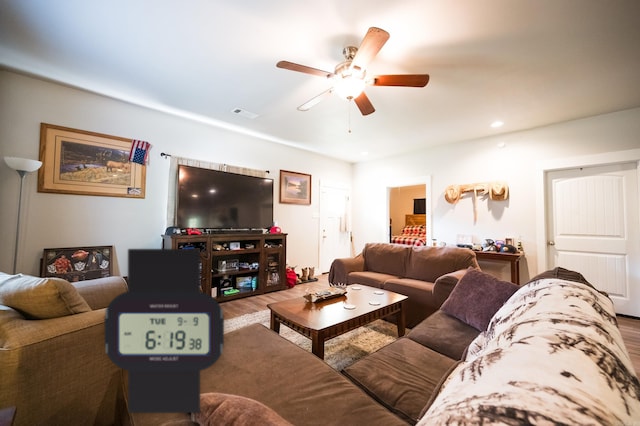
6:19:38
